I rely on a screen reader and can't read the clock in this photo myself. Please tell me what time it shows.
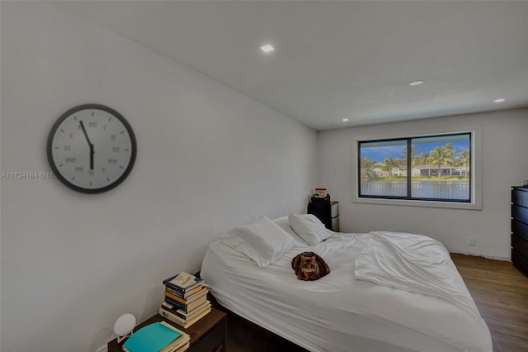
5:56
